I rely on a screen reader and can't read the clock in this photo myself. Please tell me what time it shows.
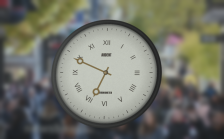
6:49
